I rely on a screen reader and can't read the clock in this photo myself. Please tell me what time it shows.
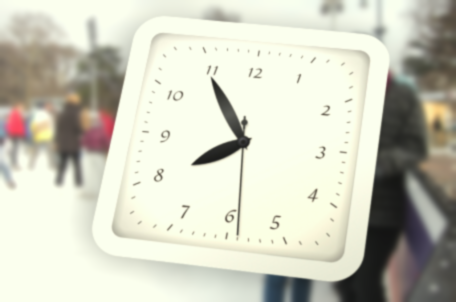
7:54:29
